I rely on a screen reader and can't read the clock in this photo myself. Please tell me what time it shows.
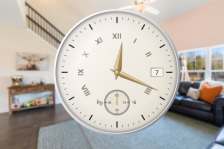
12:19
